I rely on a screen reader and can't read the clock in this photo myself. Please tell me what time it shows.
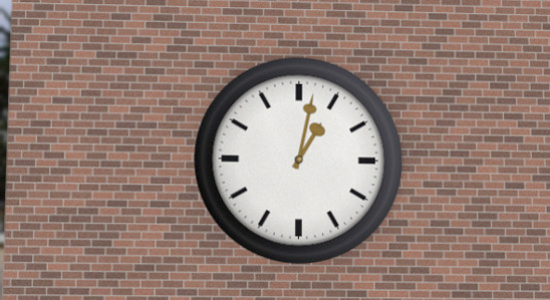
1:02
